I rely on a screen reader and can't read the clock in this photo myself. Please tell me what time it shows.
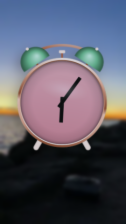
6:06
